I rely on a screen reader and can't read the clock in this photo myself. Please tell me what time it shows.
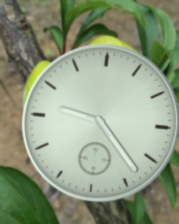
9:23
